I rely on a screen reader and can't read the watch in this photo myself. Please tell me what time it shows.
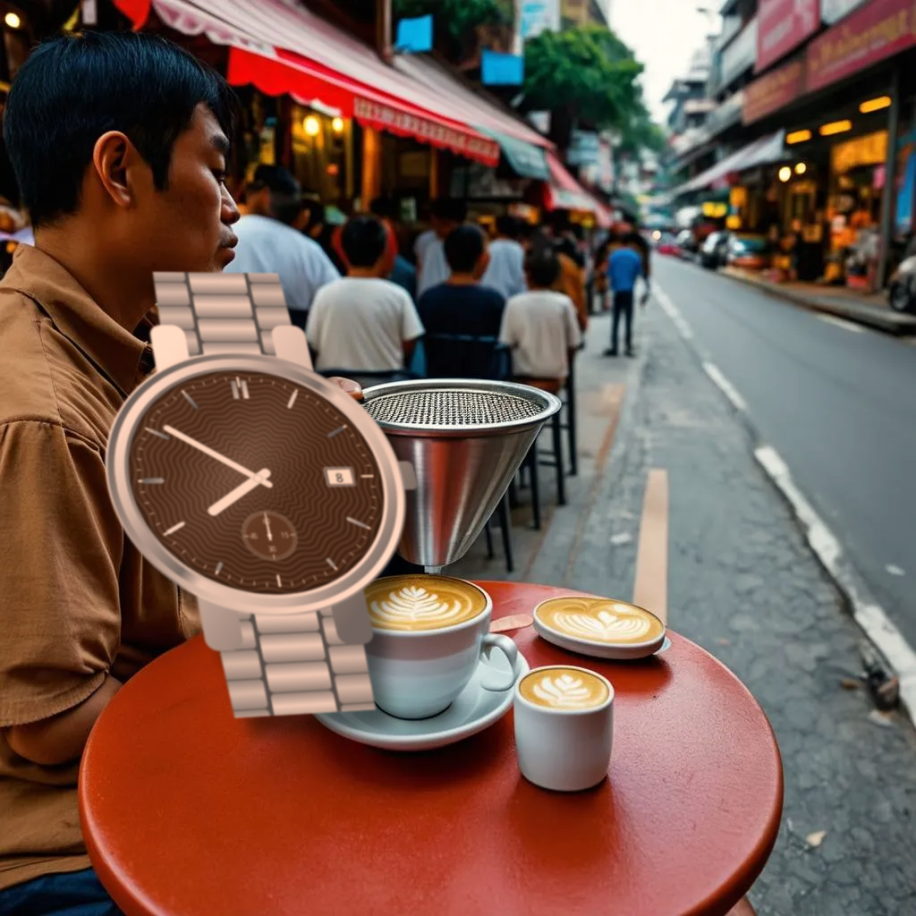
7:51
